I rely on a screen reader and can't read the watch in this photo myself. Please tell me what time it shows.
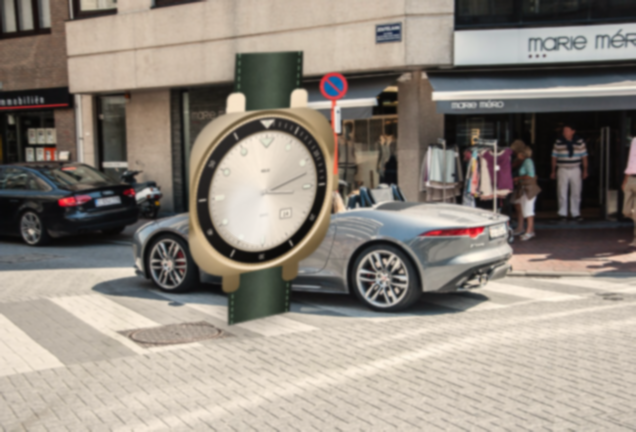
3:12
